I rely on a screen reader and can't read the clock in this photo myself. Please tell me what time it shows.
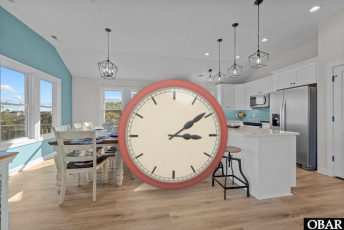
3:09
